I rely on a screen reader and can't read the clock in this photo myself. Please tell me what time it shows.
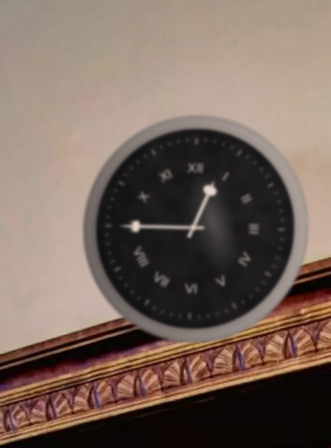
12:45
